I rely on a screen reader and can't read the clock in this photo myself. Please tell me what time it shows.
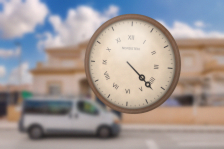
4:22
